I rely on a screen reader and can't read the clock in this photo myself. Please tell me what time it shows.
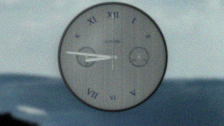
8:46
